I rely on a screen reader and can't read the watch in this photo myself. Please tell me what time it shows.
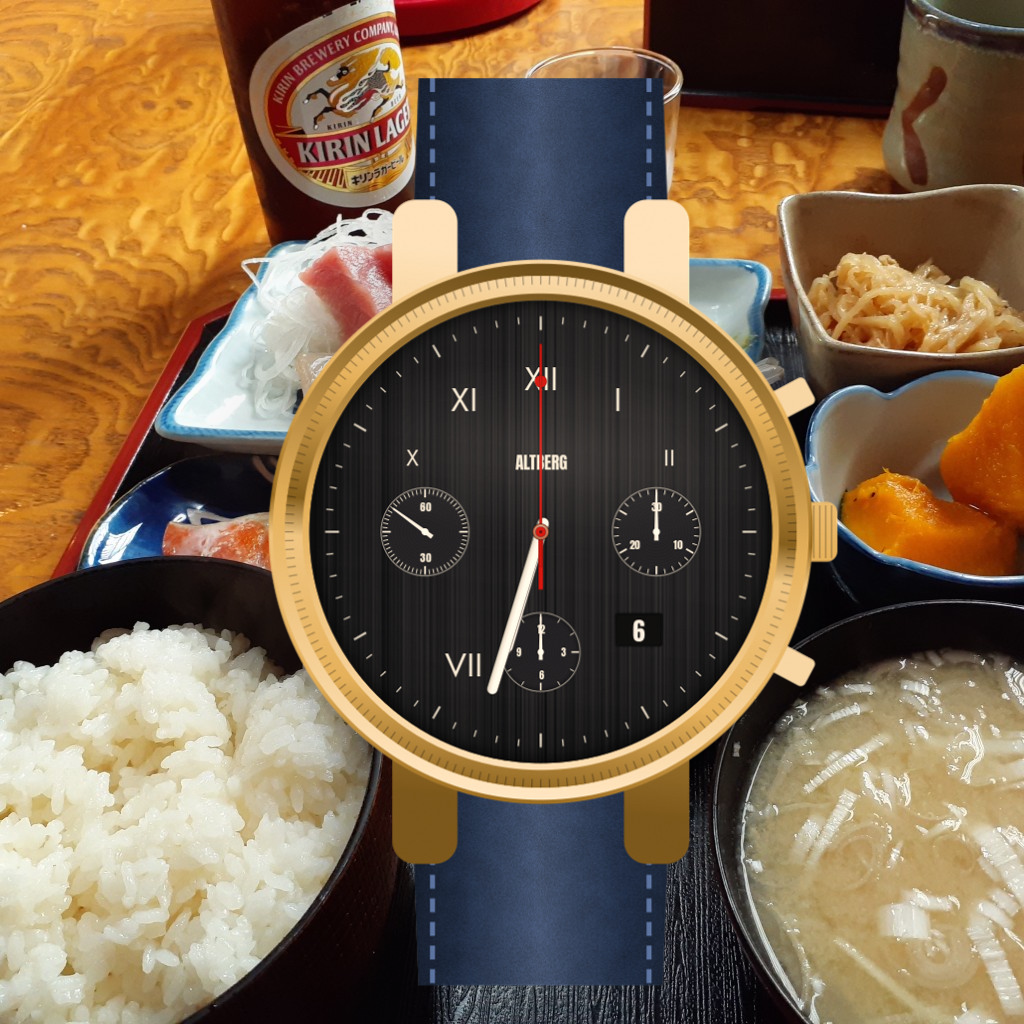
6:32:51
